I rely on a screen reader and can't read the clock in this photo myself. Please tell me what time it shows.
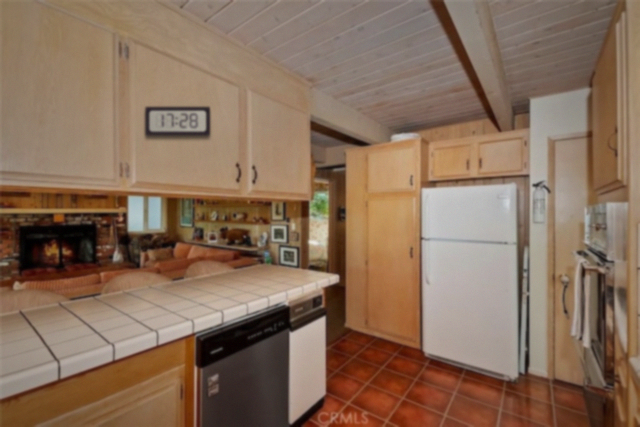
17:28
